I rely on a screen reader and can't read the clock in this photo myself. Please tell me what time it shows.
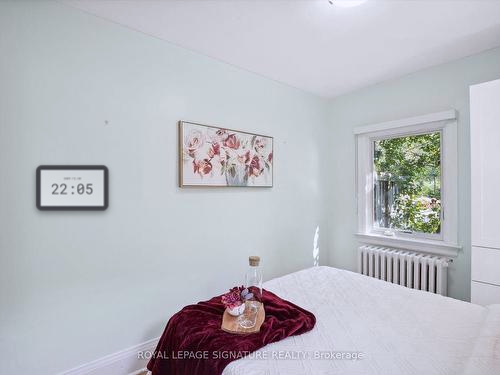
22:05
